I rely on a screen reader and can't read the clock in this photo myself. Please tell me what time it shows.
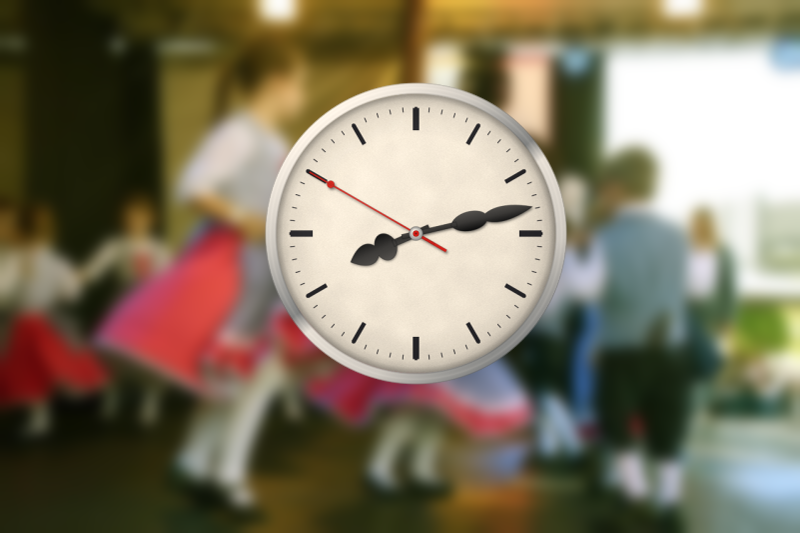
8:12:50
